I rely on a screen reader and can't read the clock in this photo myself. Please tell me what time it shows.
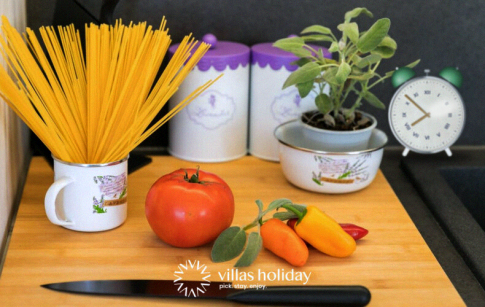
7:52
